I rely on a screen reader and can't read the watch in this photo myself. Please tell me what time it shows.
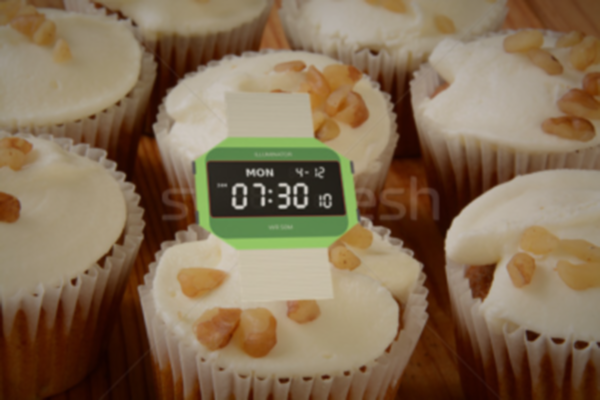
7:30:10
